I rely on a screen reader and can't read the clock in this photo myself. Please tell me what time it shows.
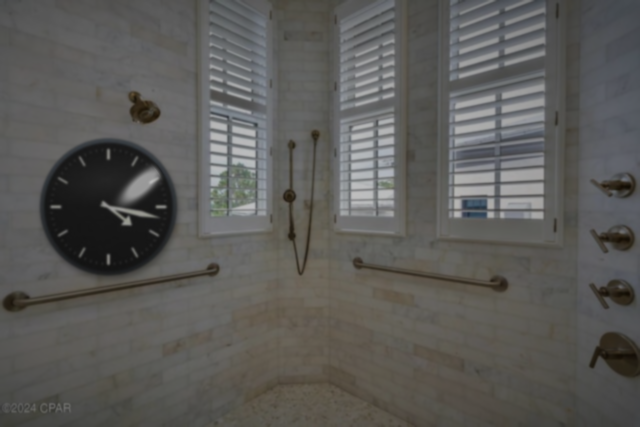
4:17
